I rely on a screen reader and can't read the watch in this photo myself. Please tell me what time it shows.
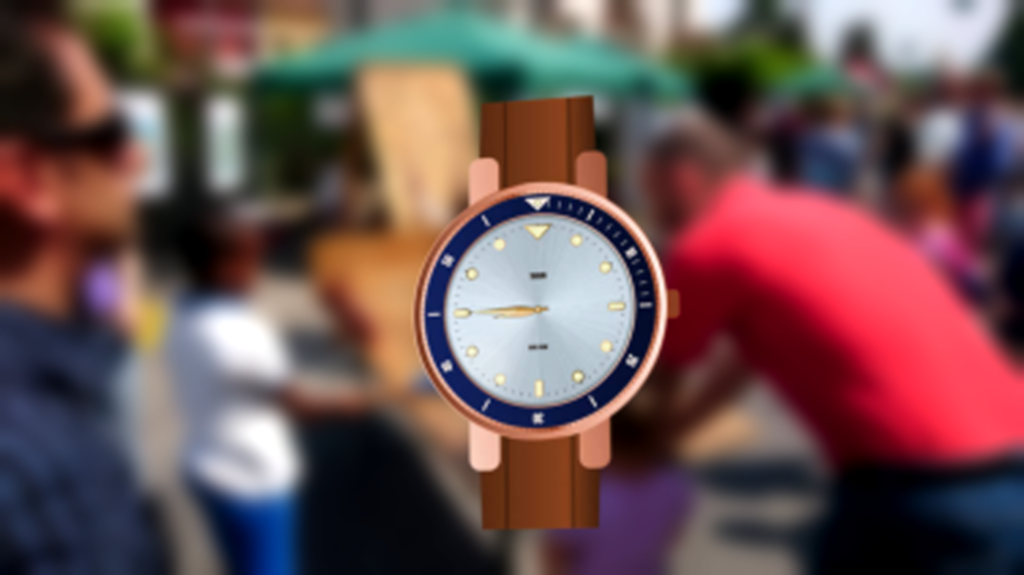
8:45
